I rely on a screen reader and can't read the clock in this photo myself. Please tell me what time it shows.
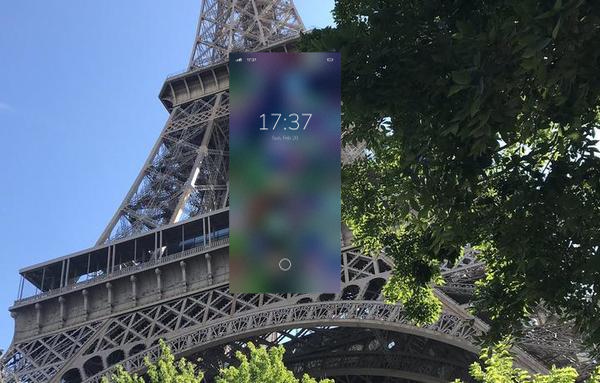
17:37
